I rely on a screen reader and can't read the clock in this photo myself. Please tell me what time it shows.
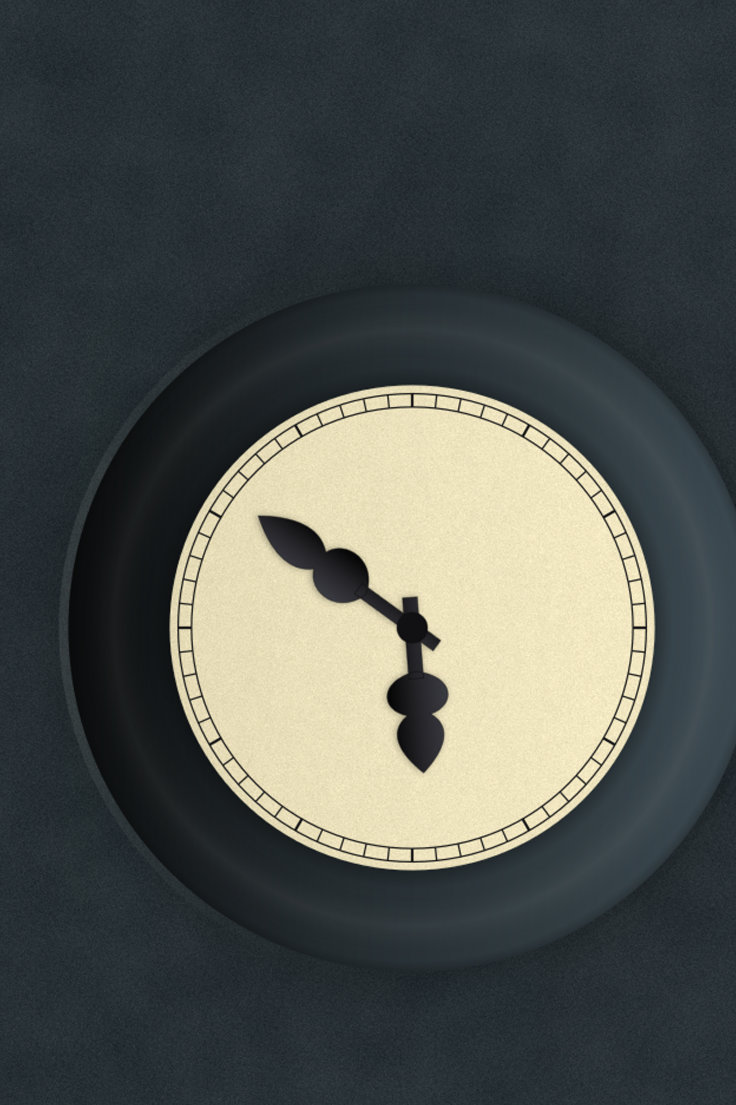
5:51
